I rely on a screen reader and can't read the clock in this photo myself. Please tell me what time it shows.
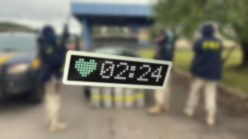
2:24
